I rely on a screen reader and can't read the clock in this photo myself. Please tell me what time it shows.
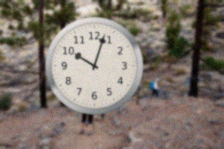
10:03
